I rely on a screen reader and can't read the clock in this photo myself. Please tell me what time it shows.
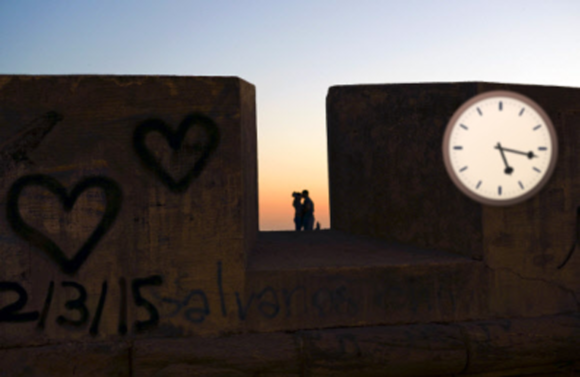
5:17
